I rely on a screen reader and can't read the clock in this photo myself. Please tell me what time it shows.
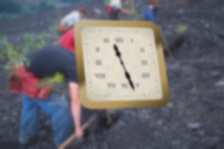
11:27
